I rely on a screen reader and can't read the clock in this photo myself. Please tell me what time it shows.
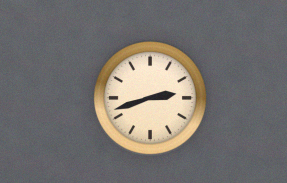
2:42
